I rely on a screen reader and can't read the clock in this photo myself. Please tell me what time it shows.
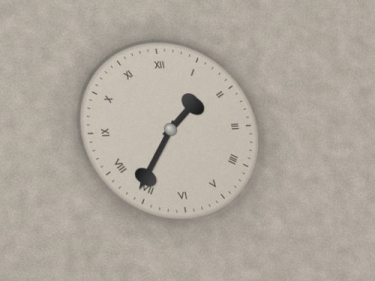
1:36
